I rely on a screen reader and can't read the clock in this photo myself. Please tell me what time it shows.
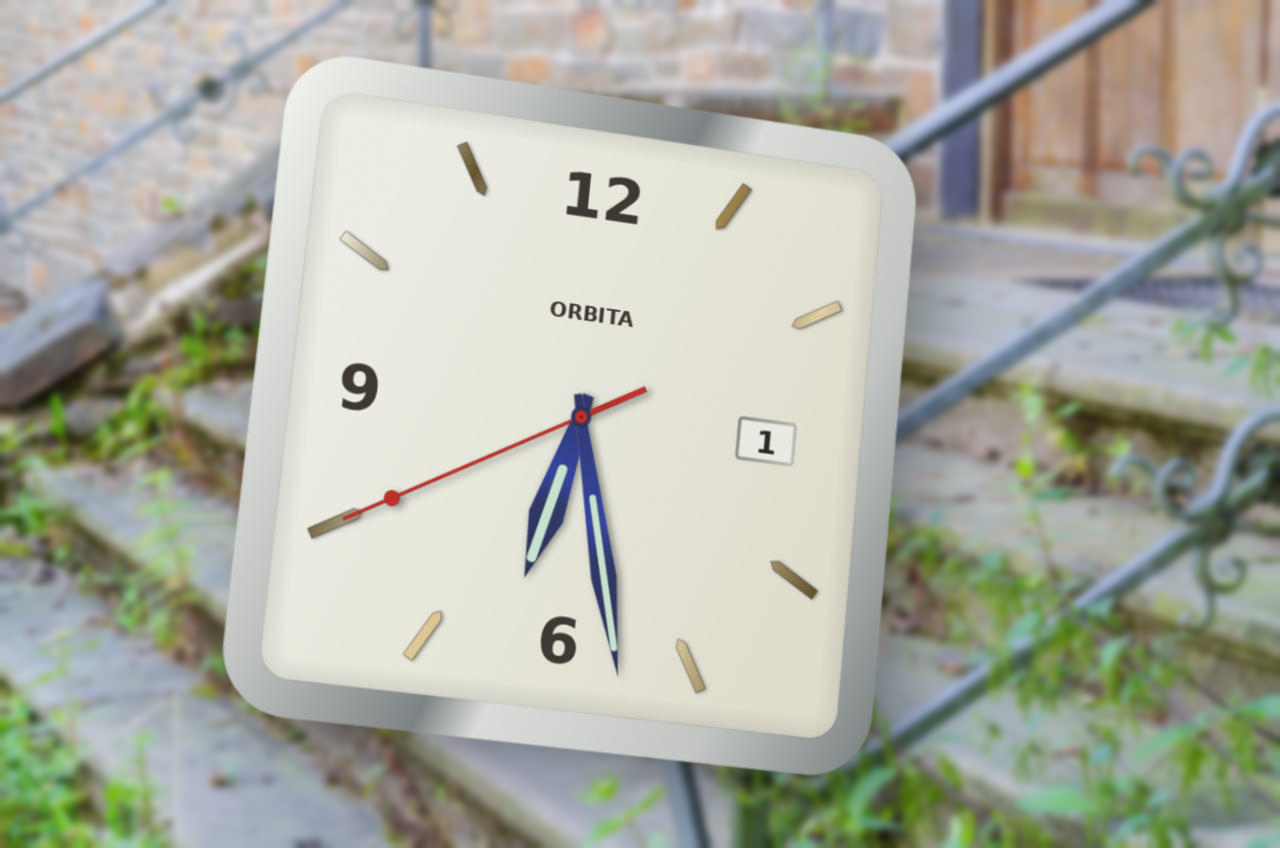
6:27:40
